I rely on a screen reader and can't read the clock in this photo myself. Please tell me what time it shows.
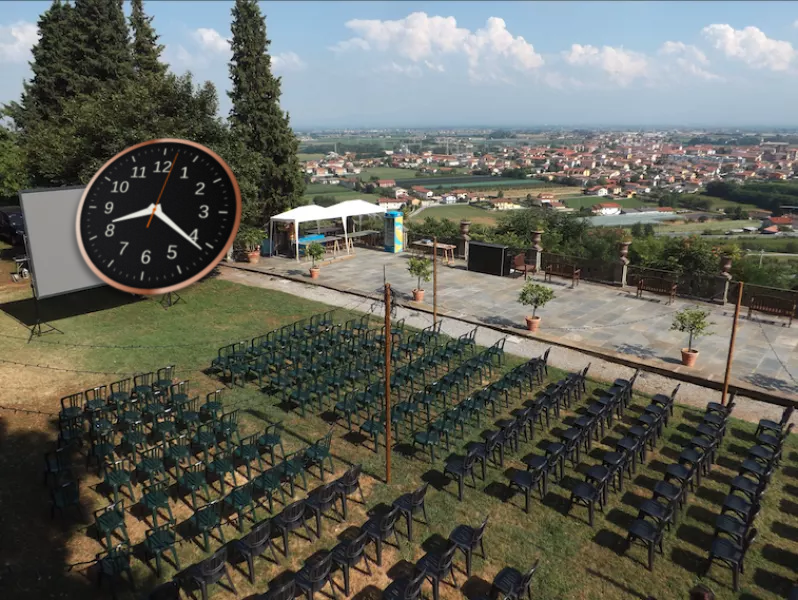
8:21:02
